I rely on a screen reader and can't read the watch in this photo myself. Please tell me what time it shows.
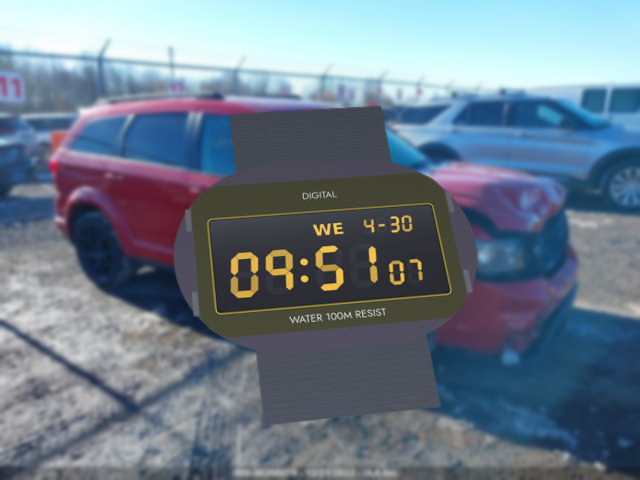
9:51:07
